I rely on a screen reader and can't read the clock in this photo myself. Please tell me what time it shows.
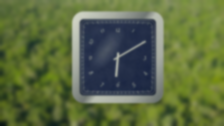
6:10
